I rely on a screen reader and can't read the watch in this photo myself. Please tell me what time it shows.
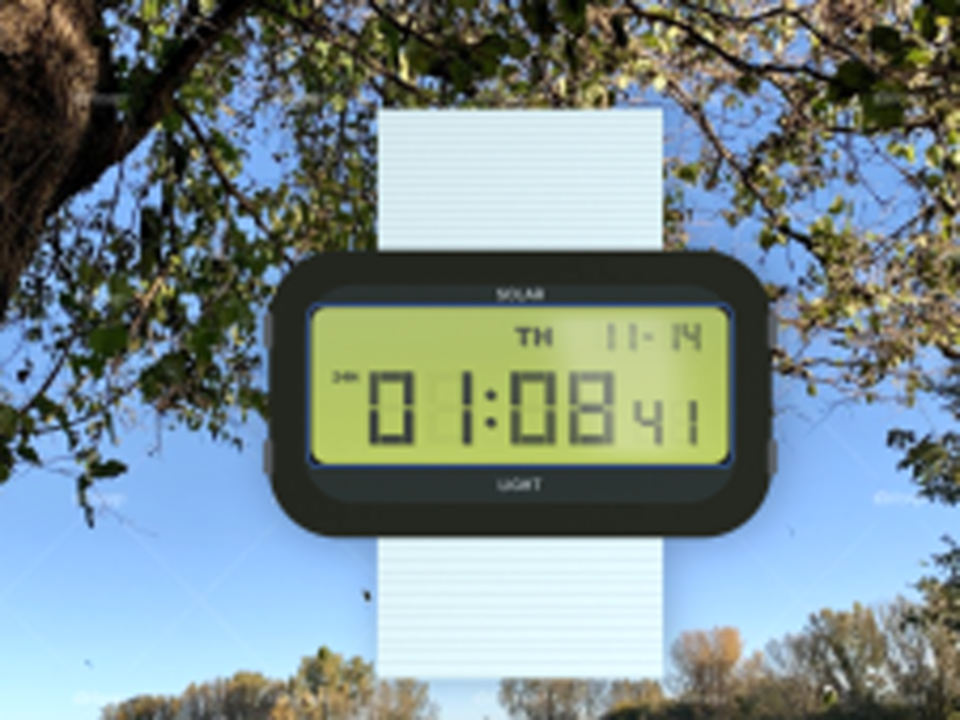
1:08:41
